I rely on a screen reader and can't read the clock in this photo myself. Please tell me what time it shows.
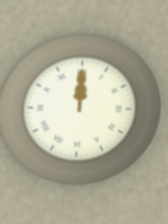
12:00
